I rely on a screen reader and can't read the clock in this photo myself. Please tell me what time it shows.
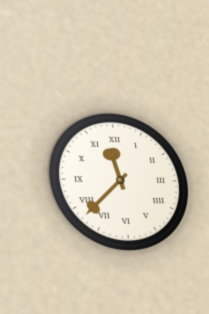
11:38
